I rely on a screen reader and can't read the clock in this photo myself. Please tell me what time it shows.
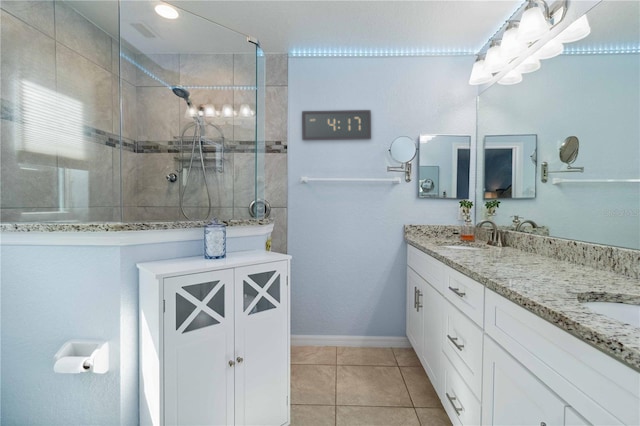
4:17
